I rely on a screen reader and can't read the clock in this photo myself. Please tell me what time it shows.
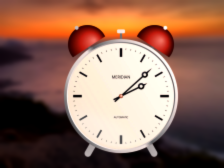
2:08
